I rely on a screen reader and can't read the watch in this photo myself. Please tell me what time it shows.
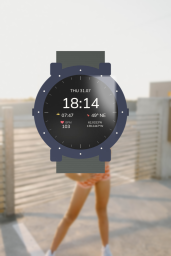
18:14
